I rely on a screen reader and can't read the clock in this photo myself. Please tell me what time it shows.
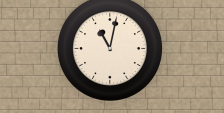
11:02
